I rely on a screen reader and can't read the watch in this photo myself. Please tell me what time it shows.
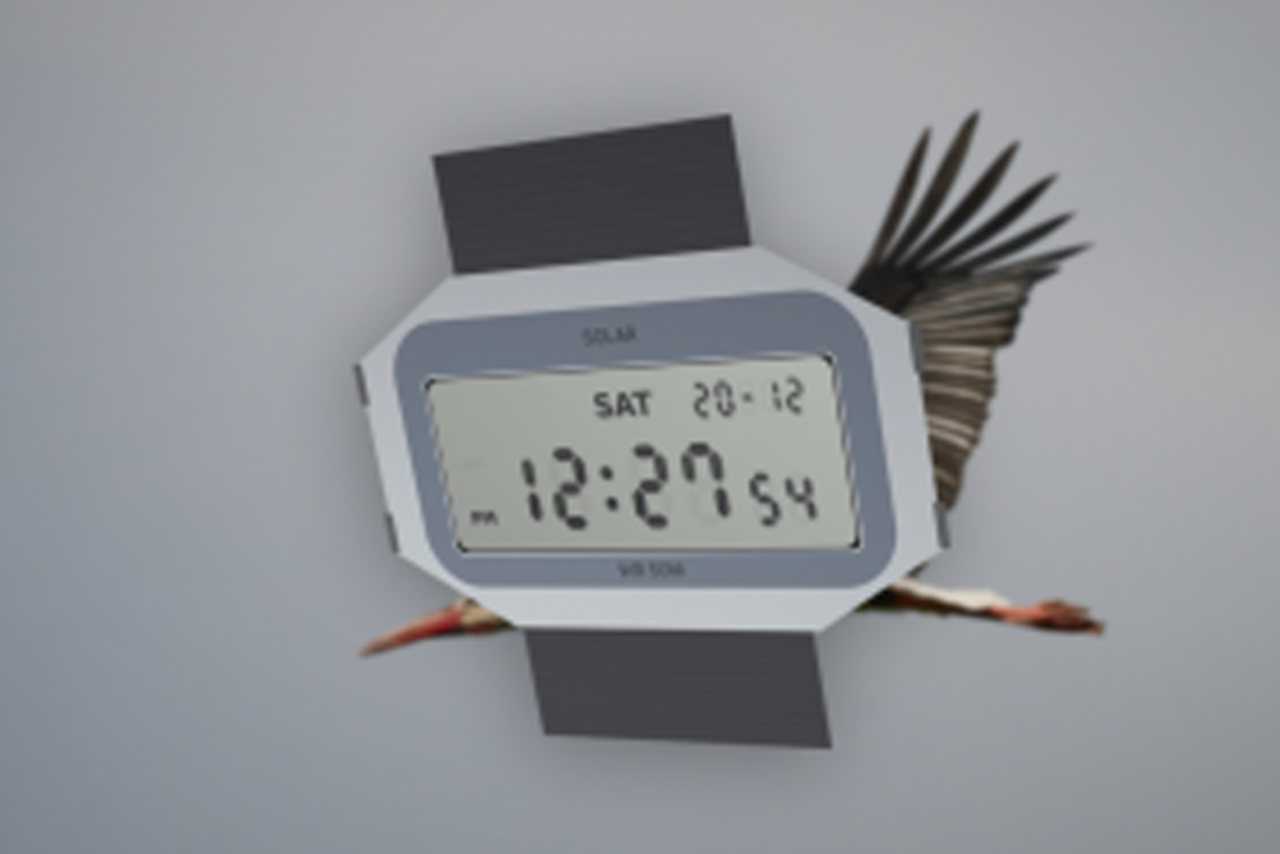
12:27:54
